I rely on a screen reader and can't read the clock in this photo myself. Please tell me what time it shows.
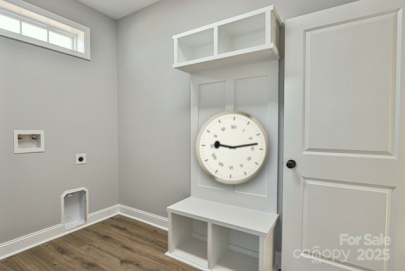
9:13
